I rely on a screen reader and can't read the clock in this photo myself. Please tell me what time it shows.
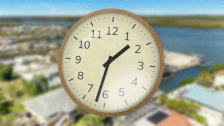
1:32
